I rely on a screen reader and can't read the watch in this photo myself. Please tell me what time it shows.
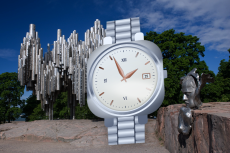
1:56
